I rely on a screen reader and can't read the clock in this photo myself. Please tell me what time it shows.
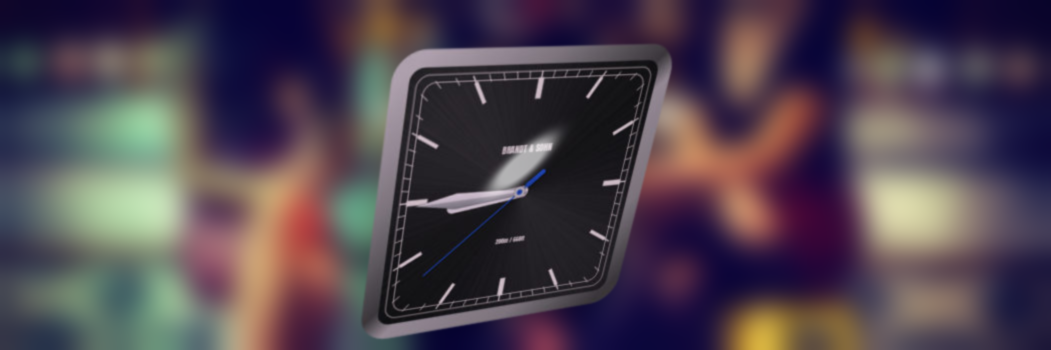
8:44:38
